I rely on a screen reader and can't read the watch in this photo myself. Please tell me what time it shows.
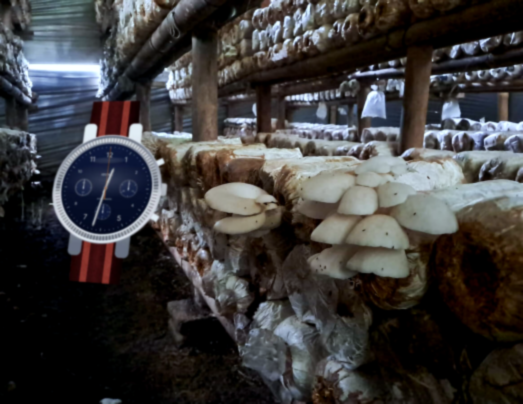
12:32
